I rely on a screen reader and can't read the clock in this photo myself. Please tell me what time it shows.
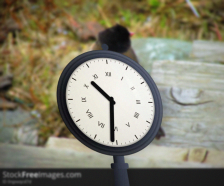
10:31
